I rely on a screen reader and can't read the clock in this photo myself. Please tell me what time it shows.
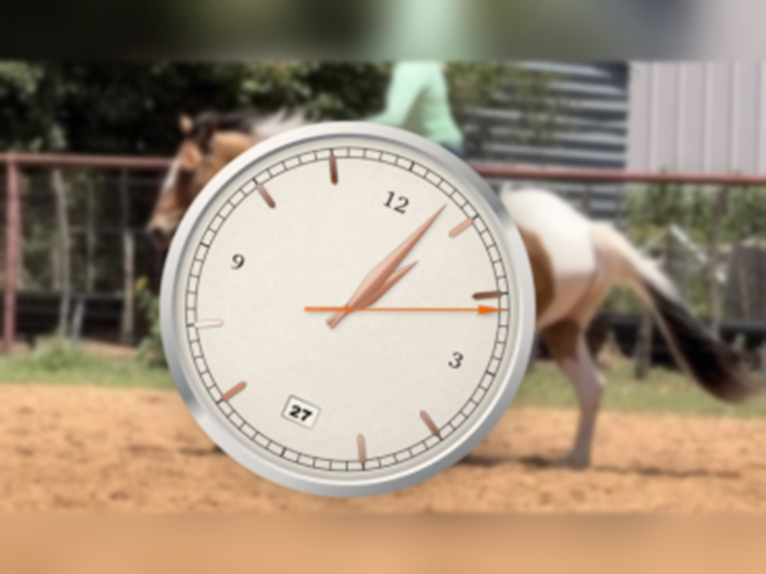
1:03:11
